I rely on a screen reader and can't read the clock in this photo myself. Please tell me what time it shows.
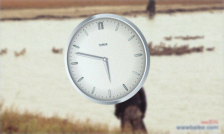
5:48
